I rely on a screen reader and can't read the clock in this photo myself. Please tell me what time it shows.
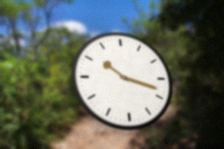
10:18
